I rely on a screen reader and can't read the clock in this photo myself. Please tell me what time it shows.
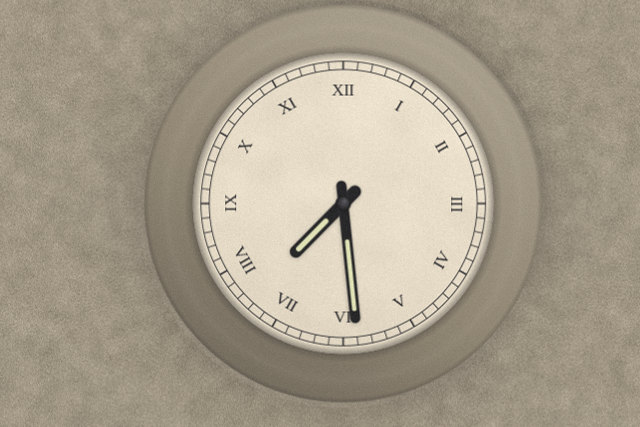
7:29
